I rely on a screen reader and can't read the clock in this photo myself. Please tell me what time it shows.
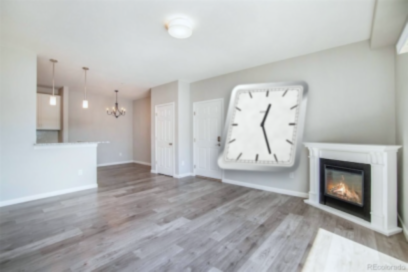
12:26
